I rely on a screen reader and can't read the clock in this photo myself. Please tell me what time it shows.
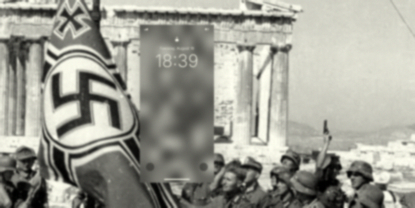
18:39
